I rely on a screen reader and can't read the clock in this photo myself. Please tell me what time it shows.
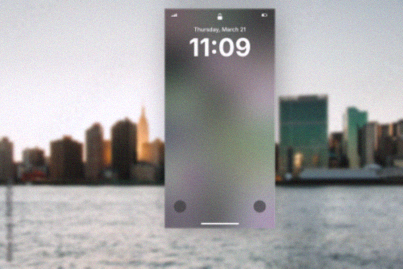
11:09
